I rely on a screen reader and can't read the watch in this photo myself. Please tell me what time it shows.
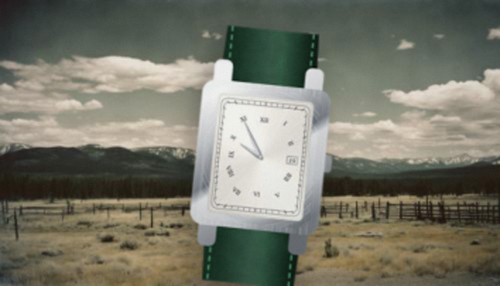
9:55
